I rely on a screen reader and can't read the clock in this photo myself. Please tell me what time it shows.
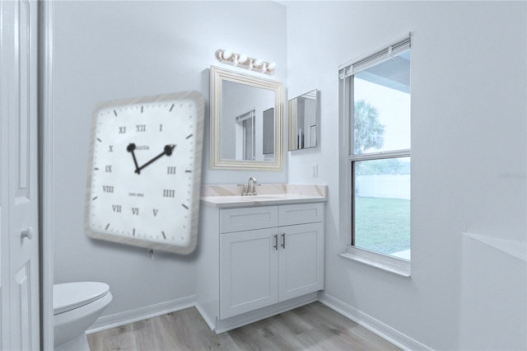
11:10
